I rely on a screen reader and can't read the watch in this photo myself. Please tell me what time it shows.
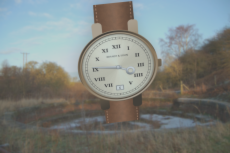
3:46
